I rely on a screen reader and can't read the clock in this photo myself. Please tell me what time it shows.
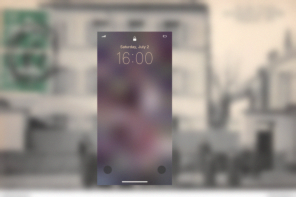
16:00
